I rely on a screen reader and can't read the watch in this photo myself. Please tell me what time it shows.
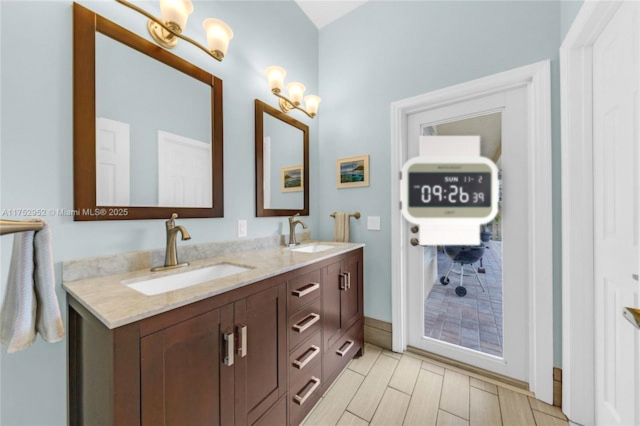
9:26
